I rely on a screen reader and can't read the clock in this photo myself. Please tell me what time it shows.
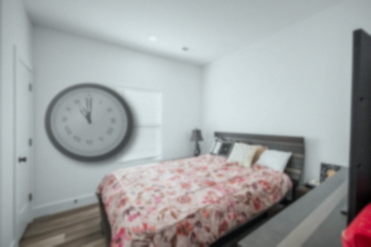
11:00
